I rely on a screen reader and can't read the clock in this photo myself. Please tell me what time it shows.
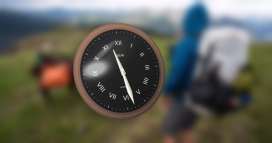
11:28
